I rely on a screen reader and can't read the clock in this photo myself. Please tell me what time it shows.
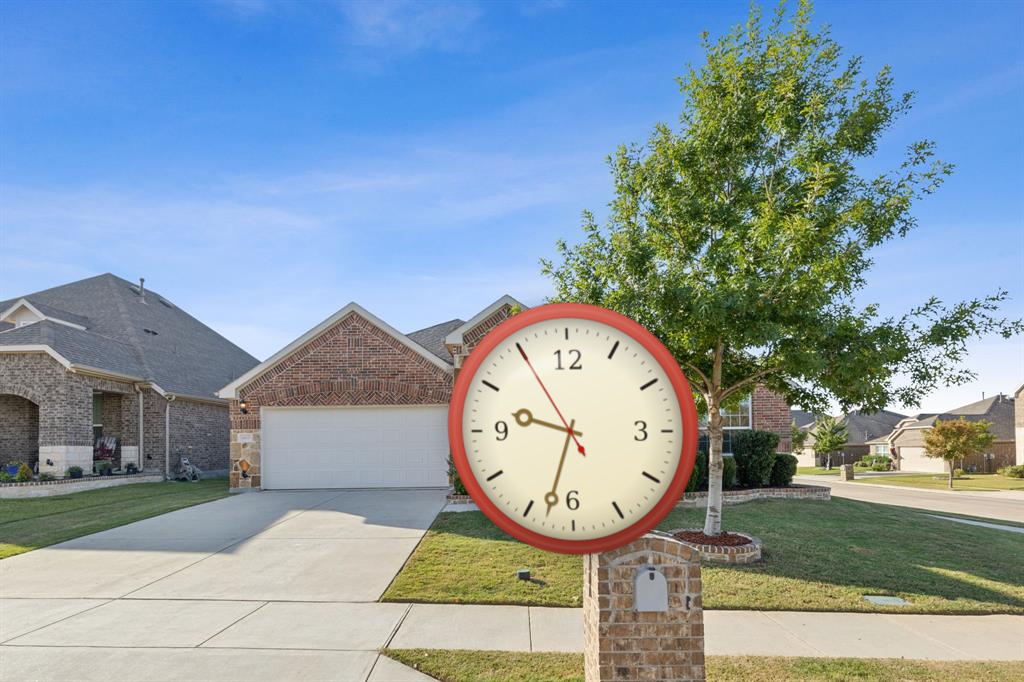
9:32:55
